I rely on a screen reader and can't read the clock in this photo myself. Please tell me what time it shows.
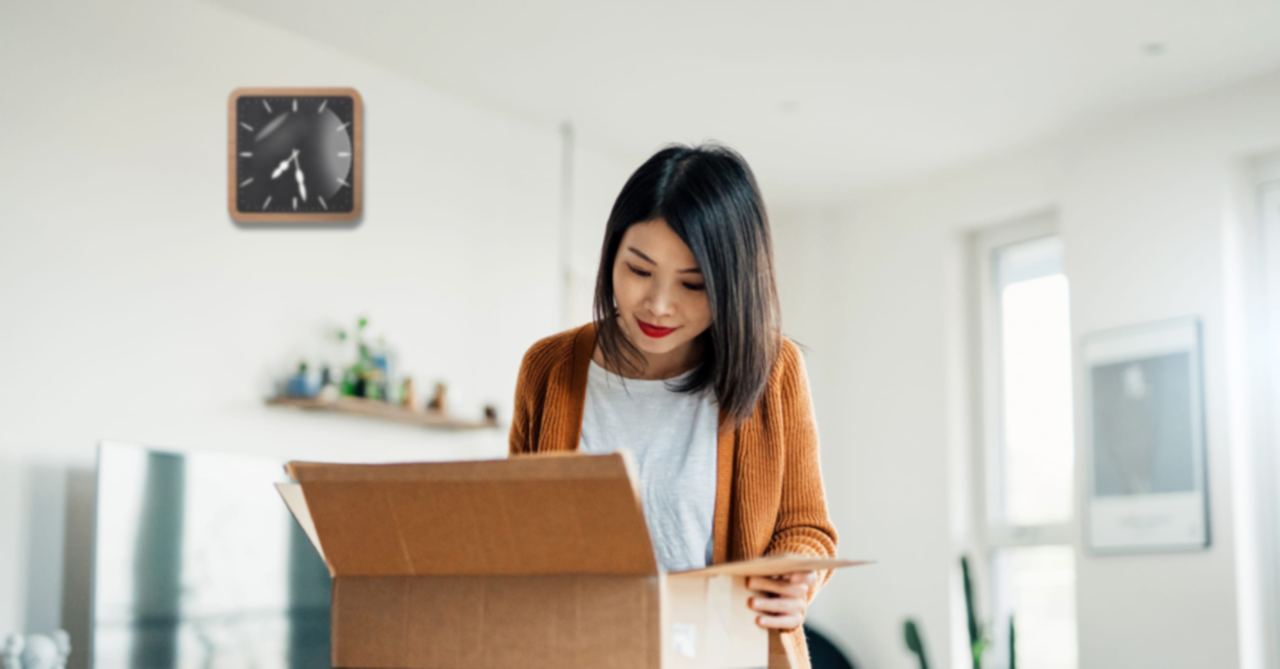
7:28
